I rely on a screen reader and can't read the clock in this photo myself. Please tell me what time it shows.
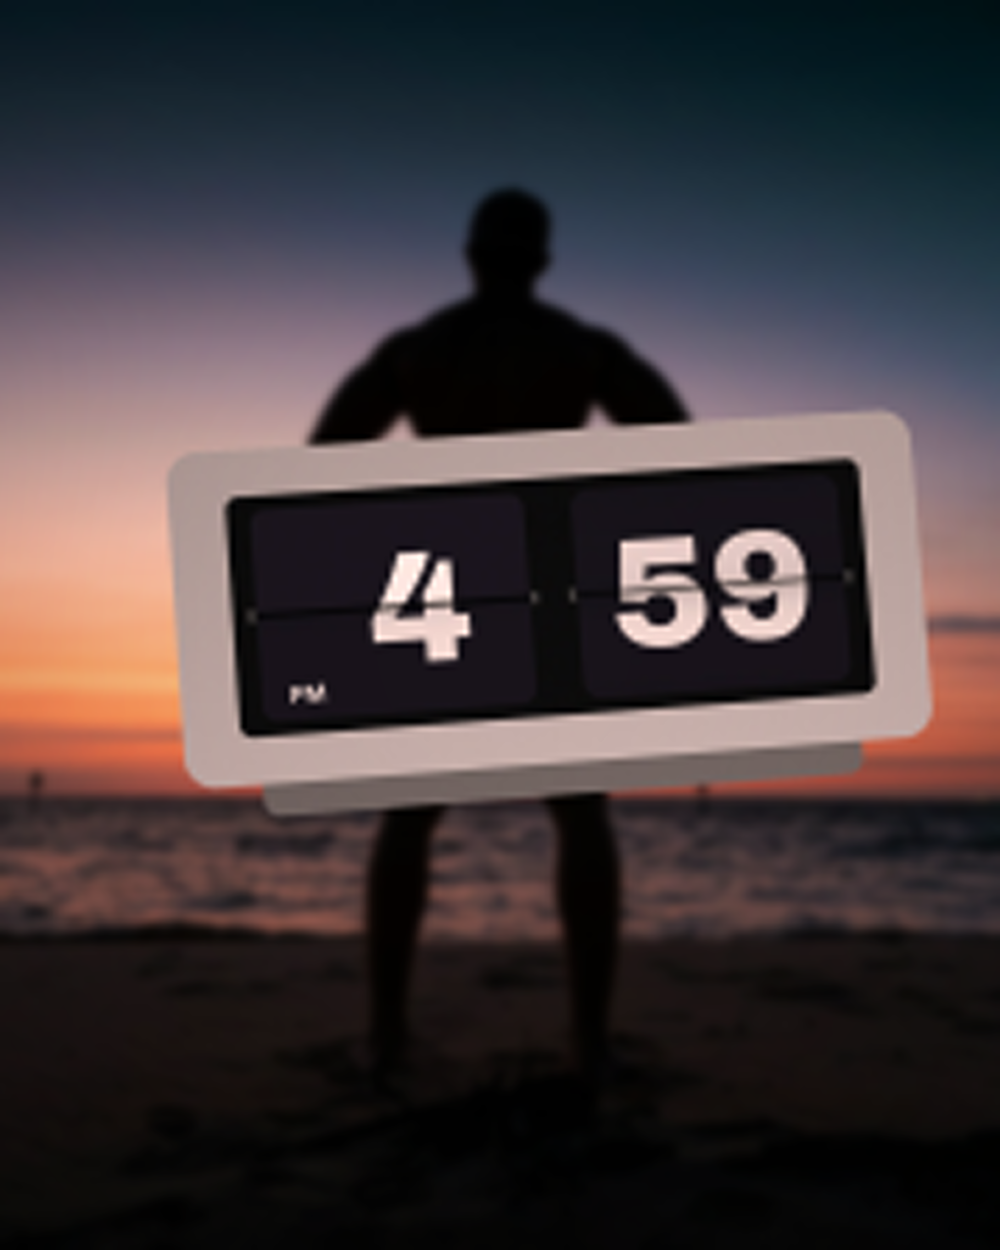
4:59
